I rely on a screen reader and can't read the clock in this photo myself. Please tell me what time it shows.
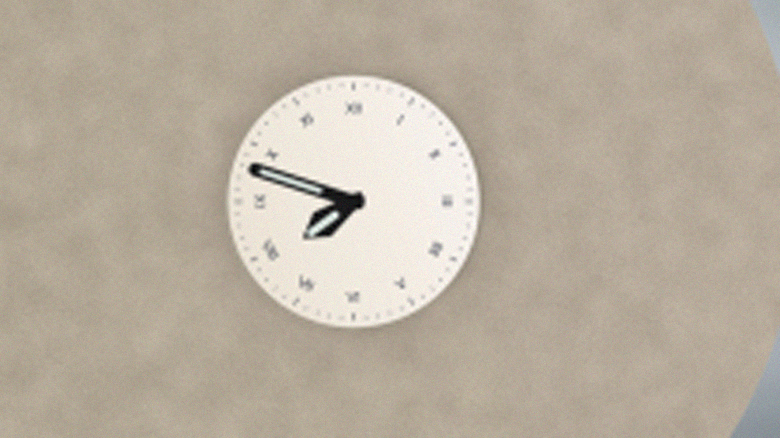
7:48
